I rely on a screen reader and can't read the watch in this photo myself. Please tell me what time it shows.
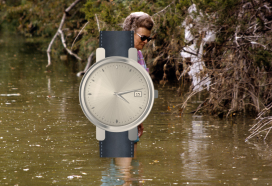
4:13
